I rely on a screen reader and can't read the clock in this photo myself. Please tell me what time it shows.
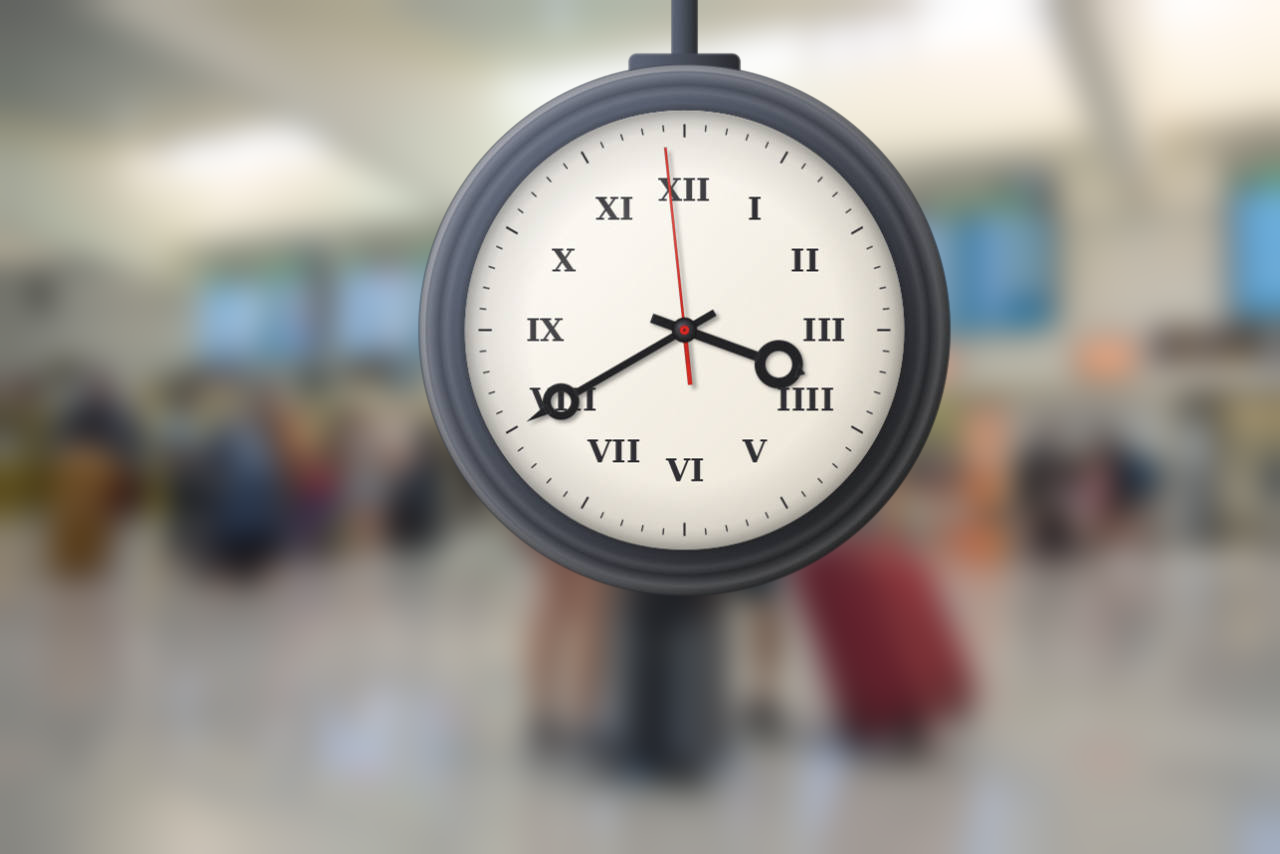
3:39:59
